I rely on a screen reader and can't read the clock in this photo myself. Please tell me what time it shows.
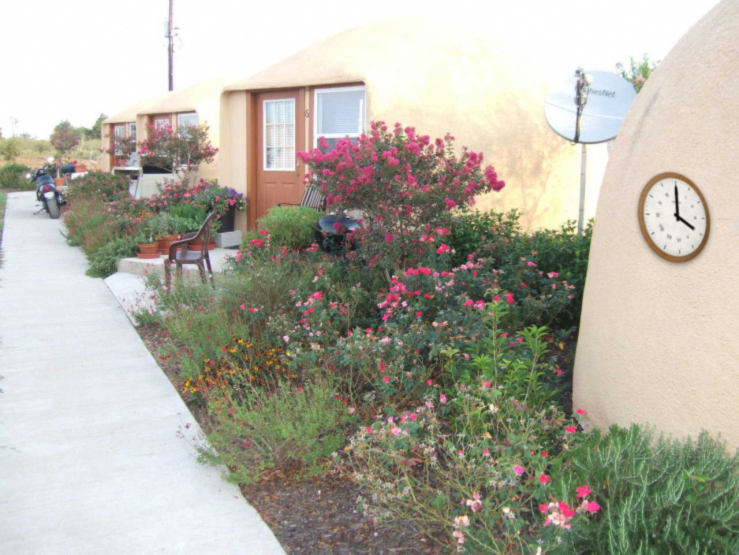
4:00
